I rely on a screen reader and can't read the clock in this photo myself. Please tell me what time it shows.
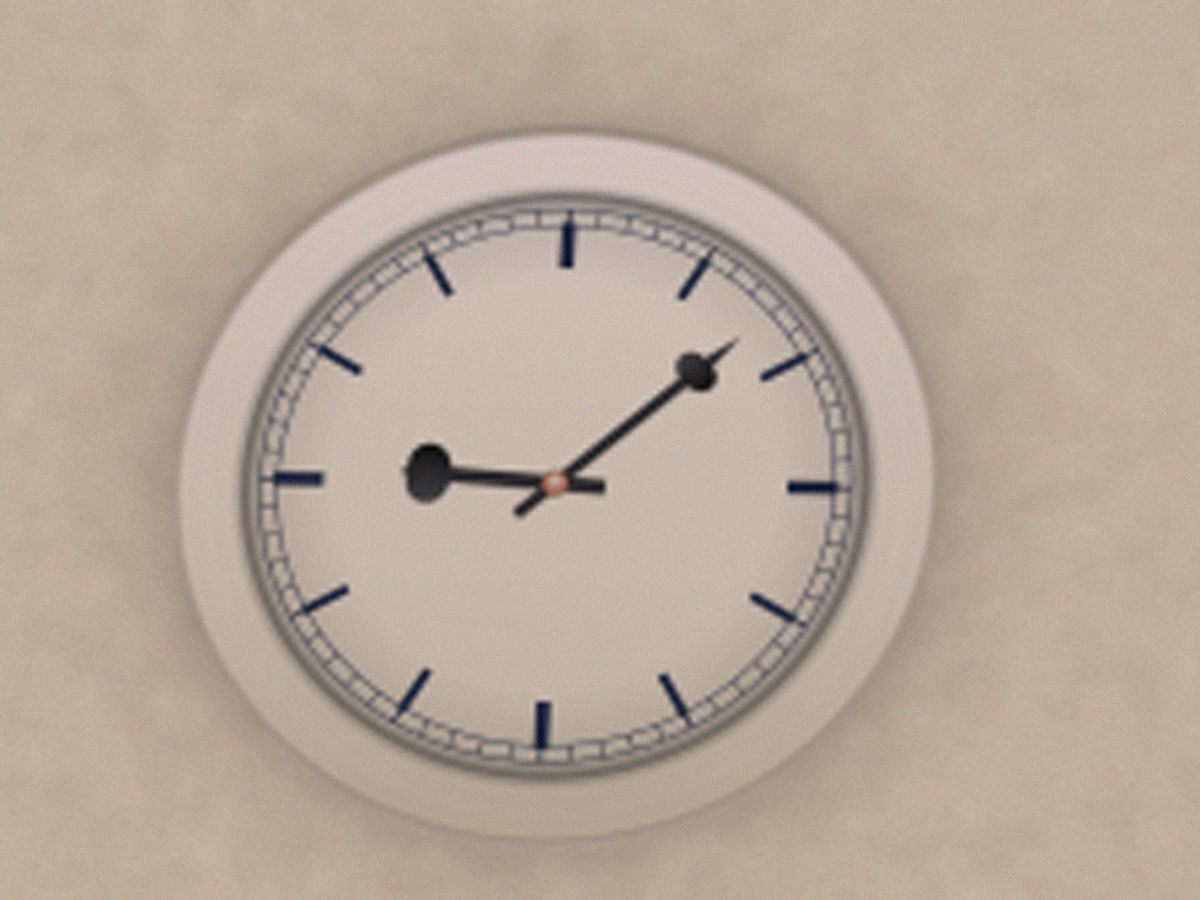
9:08
